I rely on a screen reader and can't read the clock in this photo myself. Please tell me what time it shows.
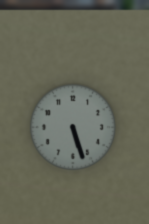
5:27
